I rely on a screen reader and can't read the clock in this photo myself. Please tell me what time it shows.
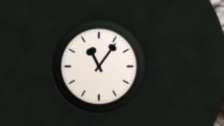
11:06
